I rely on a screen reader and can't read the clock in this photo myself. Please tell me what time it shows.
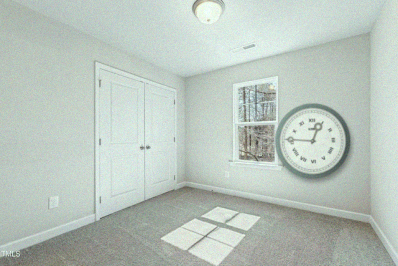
12:46
